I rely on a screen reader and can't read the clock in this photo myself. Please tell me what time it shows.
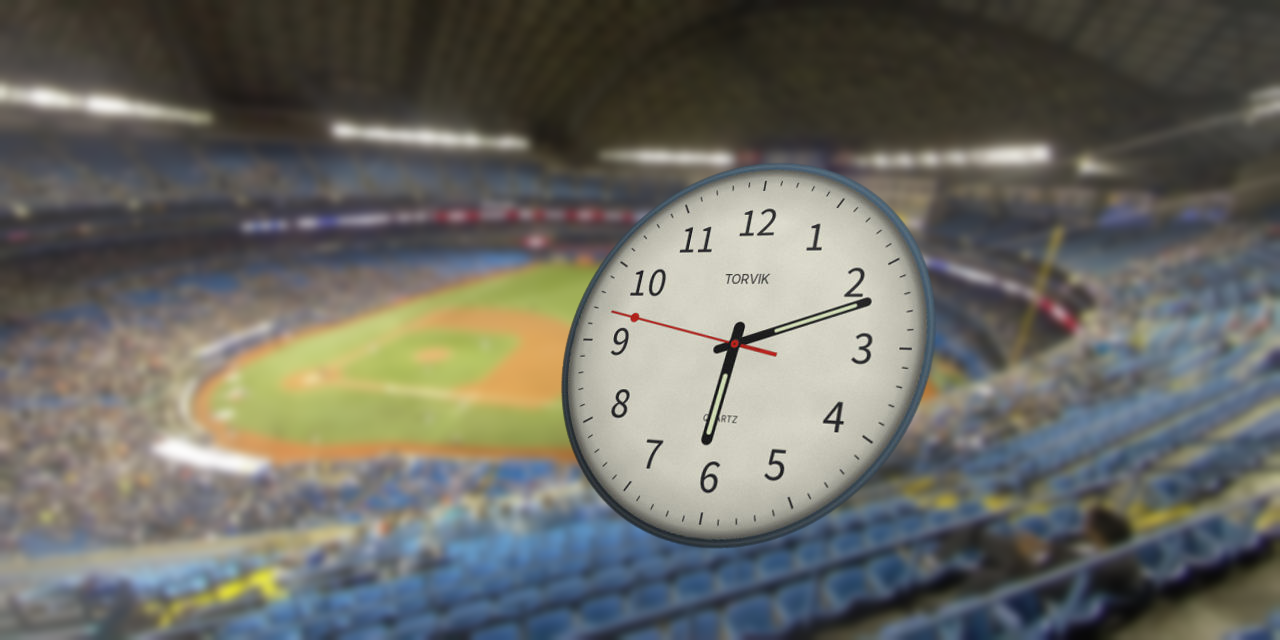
6:11:47
